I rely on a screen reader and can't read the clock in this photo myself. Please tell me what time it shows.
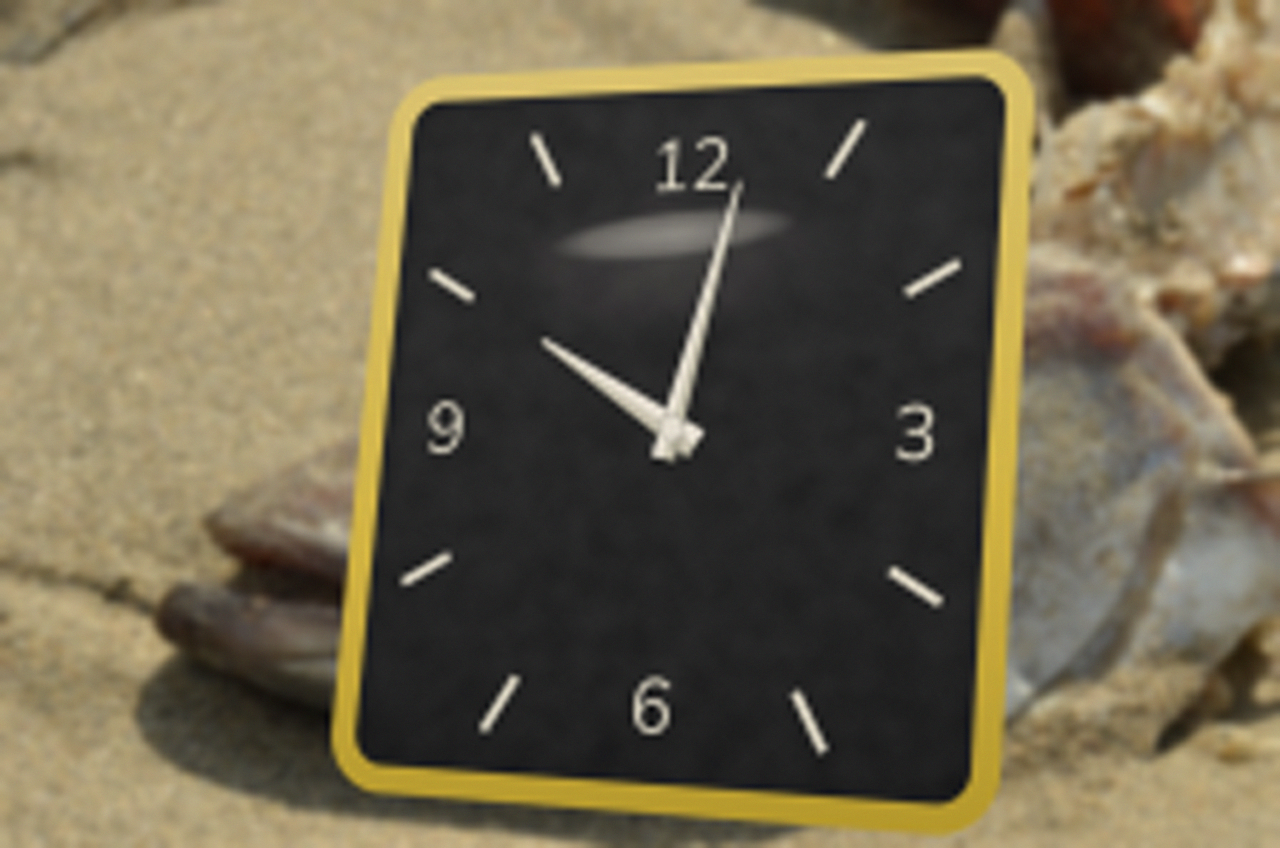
10:02
